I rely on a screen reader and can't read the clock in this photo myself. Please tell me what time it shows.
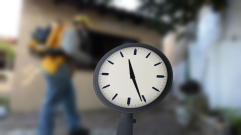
11:26
